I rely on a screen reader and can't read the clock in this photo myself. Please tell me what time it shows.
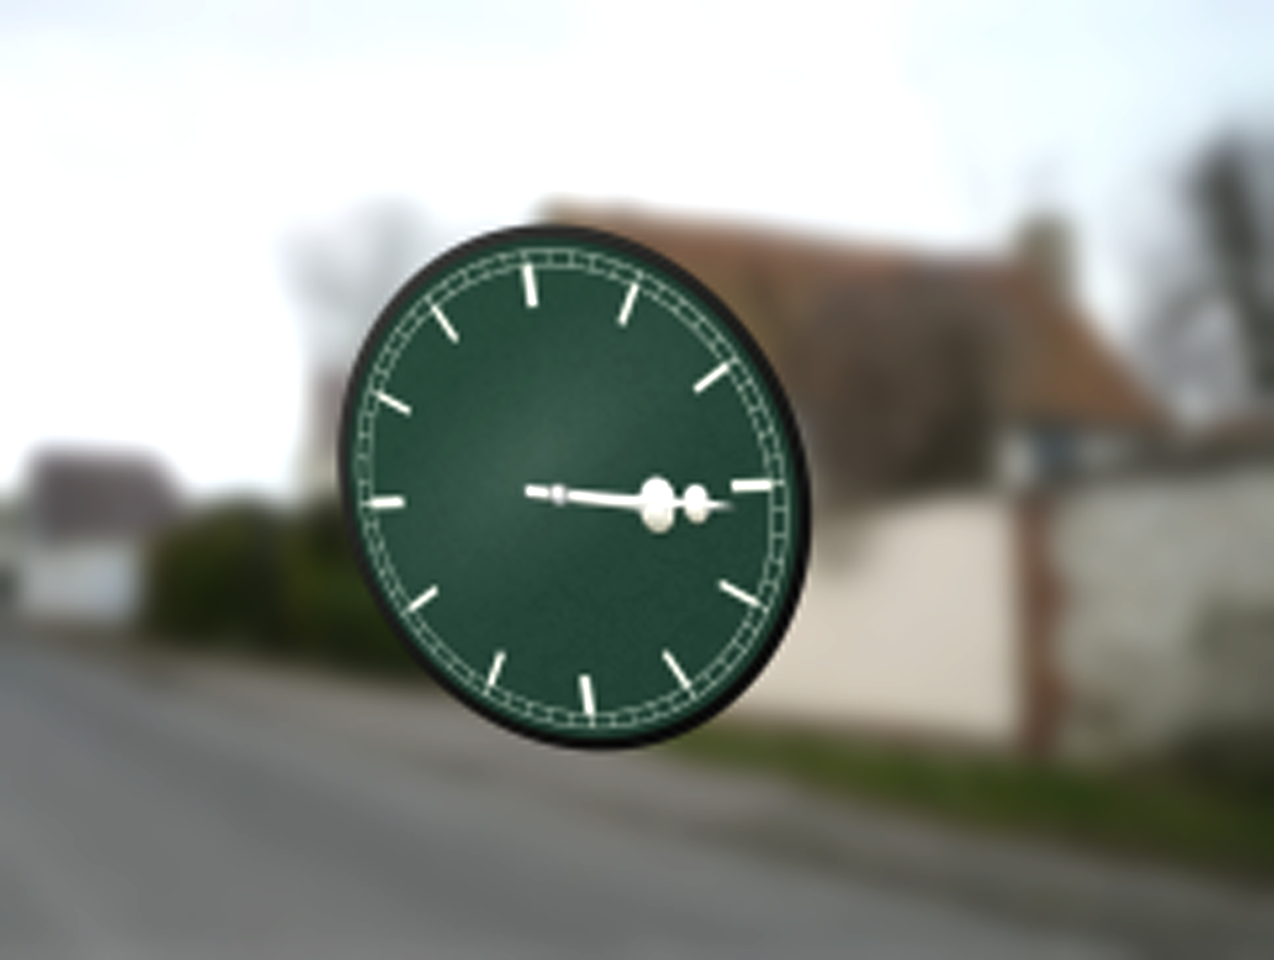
3:16
